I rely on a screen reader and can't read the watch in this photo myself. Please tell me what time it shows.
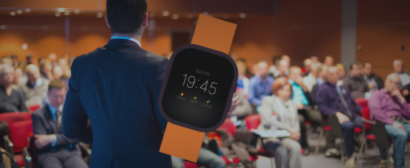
19:45
